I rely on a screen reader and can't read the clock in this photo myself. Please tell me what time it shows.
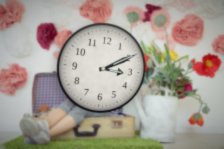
3:10
